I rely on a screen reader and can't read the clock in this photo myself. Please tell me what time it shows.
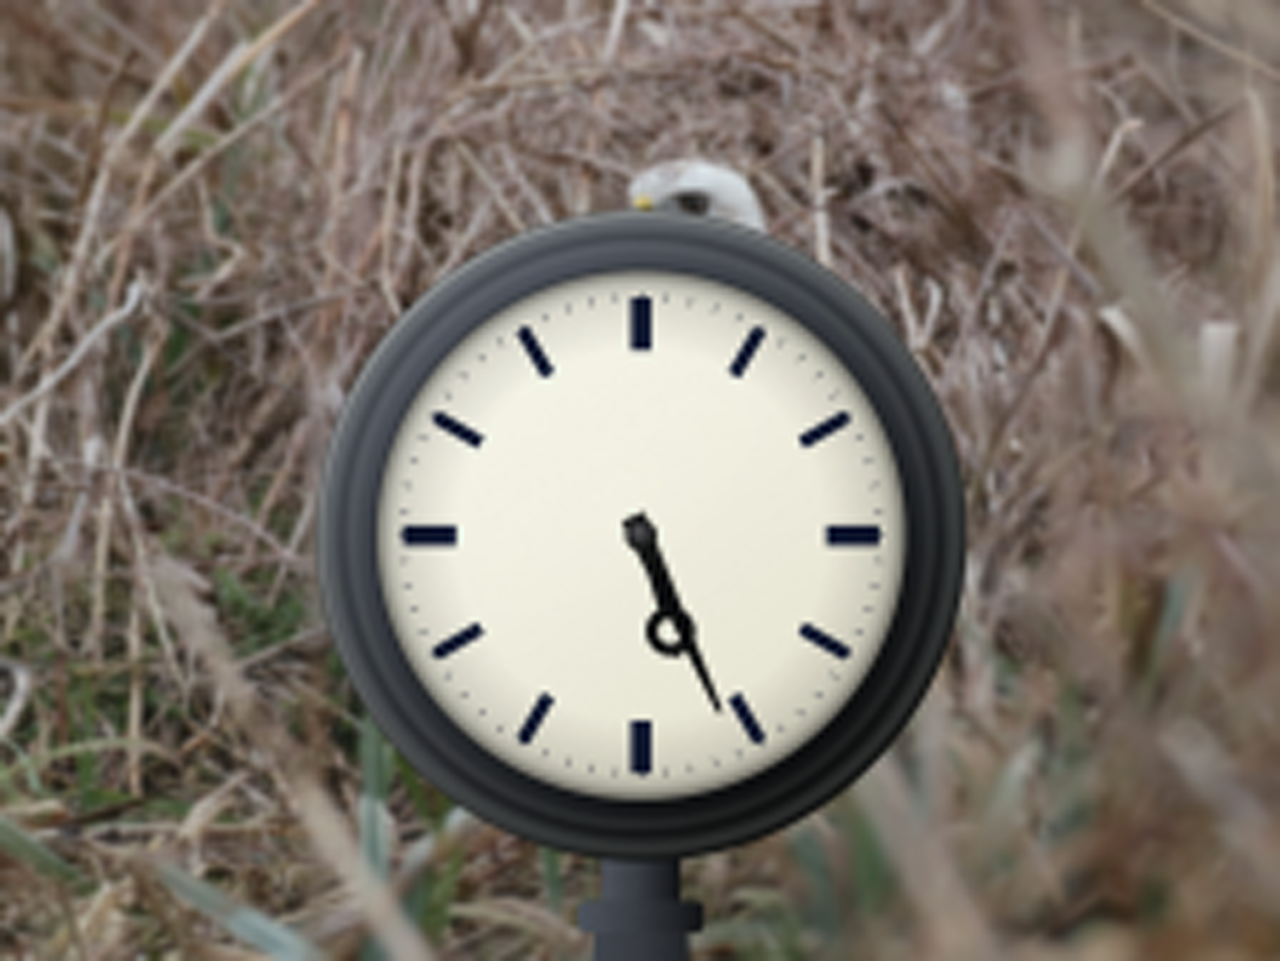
5:26
